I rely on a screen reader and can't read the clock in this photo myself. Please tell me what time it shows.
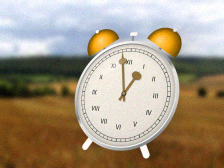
12:58
